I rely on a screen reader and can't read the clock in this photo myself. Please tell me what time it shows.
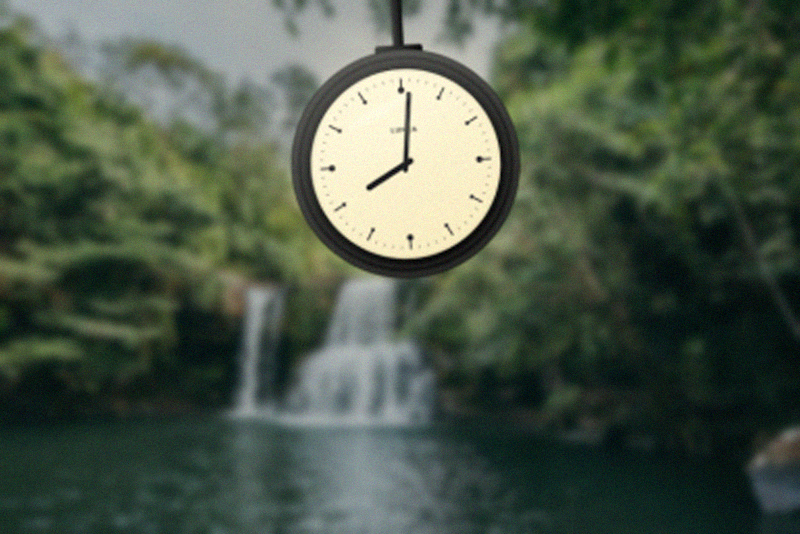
8:01
